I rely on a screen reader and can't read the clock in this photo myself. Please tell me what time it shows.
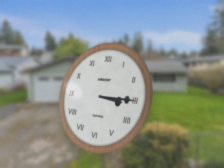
3:15
